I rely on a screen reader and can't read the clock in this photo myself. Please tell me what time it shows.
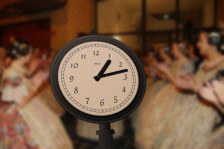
1:13
